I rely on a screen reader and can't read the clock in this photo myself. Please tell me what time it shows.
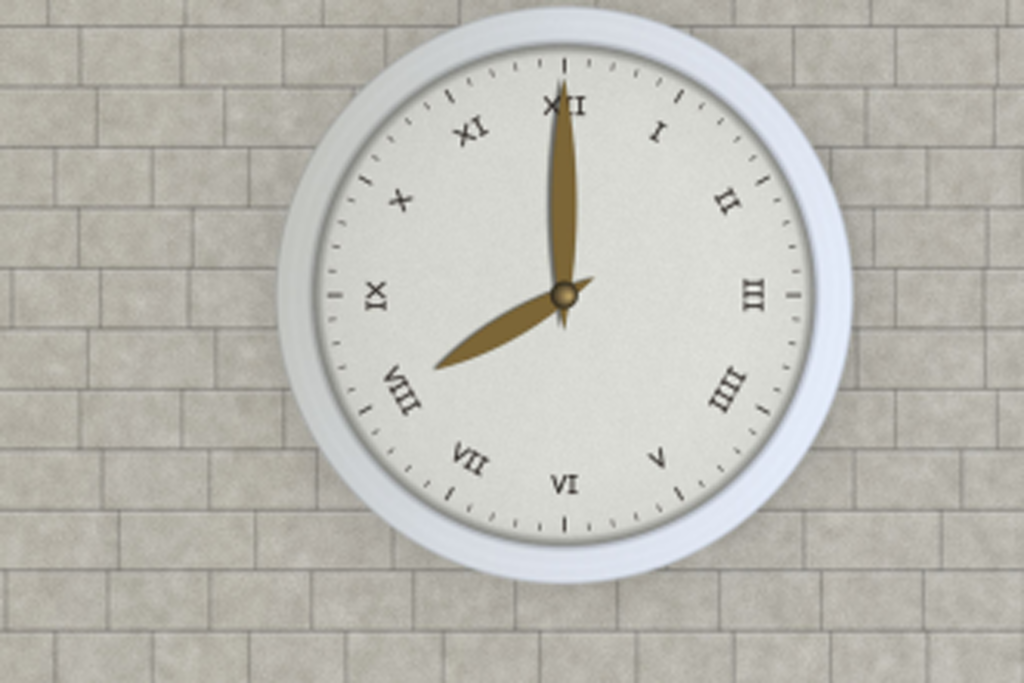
8:00
